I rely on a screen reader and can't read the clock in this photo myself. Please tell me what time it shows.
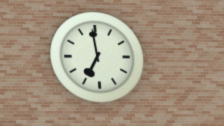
6:59
